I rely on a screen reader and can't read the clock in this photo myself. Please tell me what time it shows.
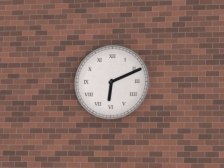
6:11
